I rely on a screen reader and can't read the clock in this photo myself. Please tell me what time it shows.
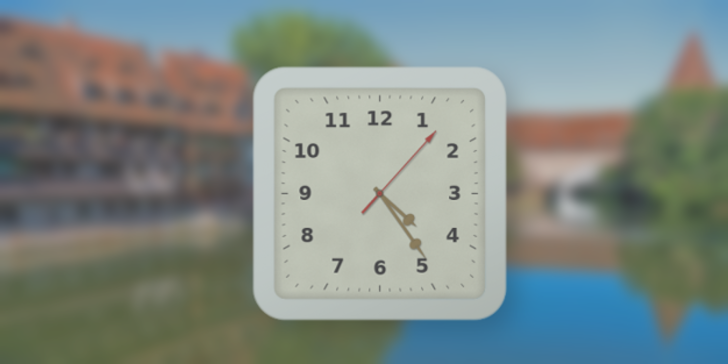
4:24:07
